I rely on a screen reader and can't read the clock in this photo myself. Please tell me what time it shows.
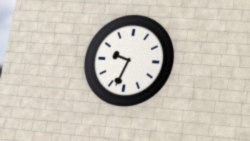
9:33
